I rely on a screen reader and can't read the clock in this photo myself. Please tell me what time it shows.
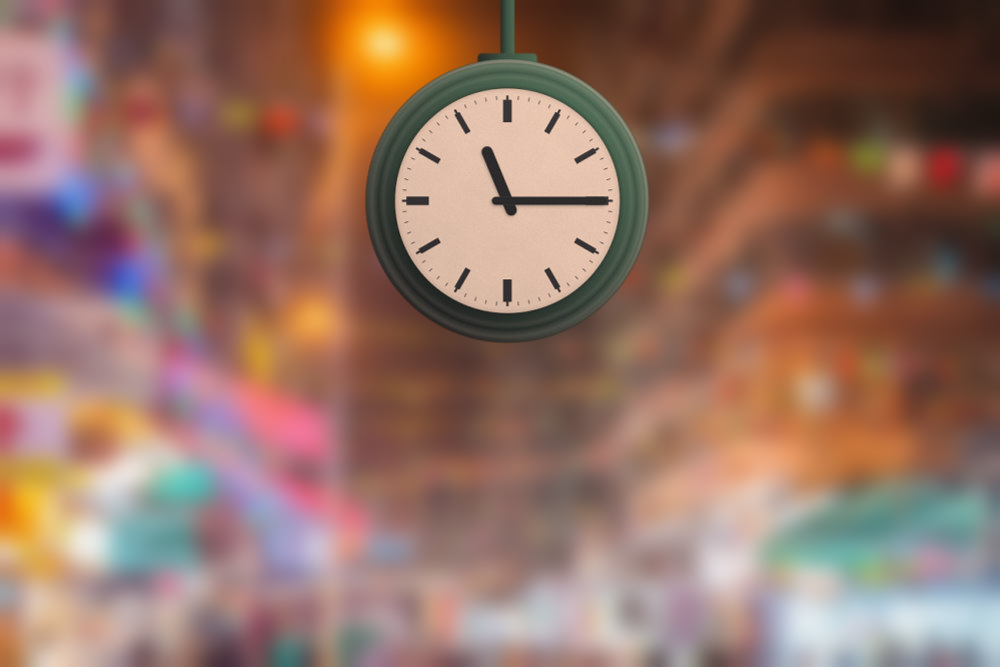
11:15
